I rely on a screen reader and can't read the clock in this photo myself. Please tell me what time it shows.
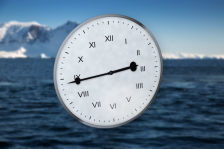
2:44
